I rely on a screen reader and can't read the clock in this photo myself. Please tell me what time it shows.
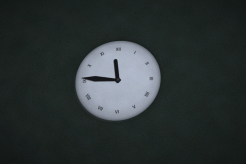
11:46
